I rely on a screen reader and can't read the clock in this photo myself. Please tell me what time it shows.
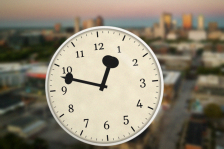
12:48
